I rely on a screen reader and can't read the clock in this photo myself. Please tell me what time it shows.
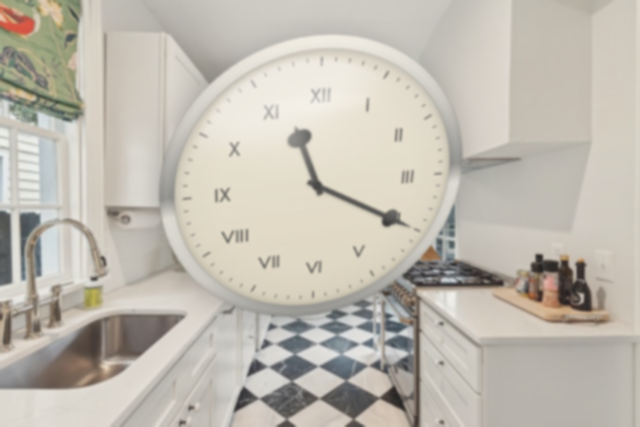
11:20
